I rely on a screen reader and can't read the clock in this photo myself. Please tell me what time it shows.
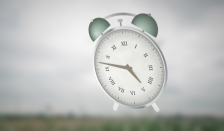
4:47
